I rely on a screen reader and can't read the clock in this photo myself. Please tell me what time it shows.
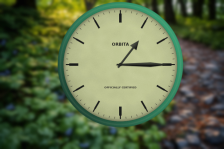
1:15
